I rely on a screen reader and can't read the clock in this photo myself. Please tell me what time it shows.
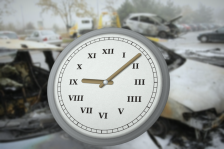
9:08
